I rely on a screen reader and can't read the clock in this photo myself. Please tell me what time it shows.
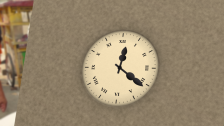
12:21
